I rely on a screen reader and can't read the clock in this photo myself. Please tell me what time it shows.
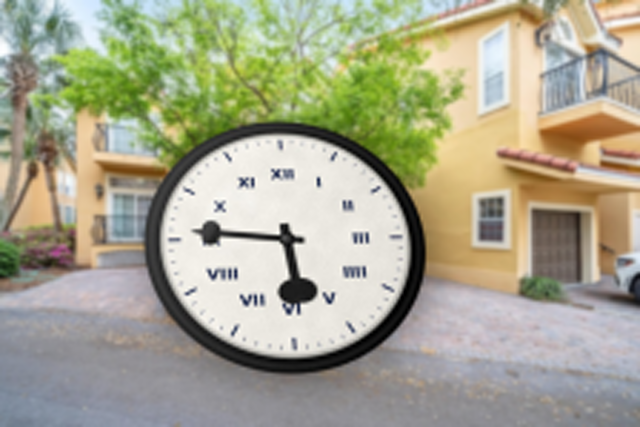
5:46
